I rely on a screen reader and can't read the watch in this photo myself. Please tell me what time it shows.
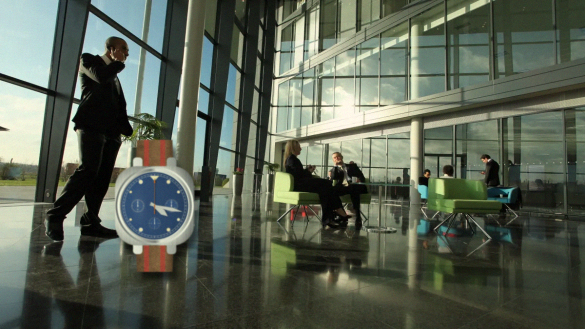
4:17
